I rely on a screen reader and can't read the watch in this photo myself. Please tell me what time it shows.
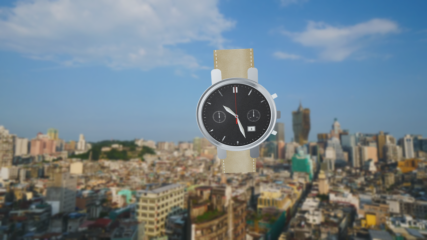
10:27
